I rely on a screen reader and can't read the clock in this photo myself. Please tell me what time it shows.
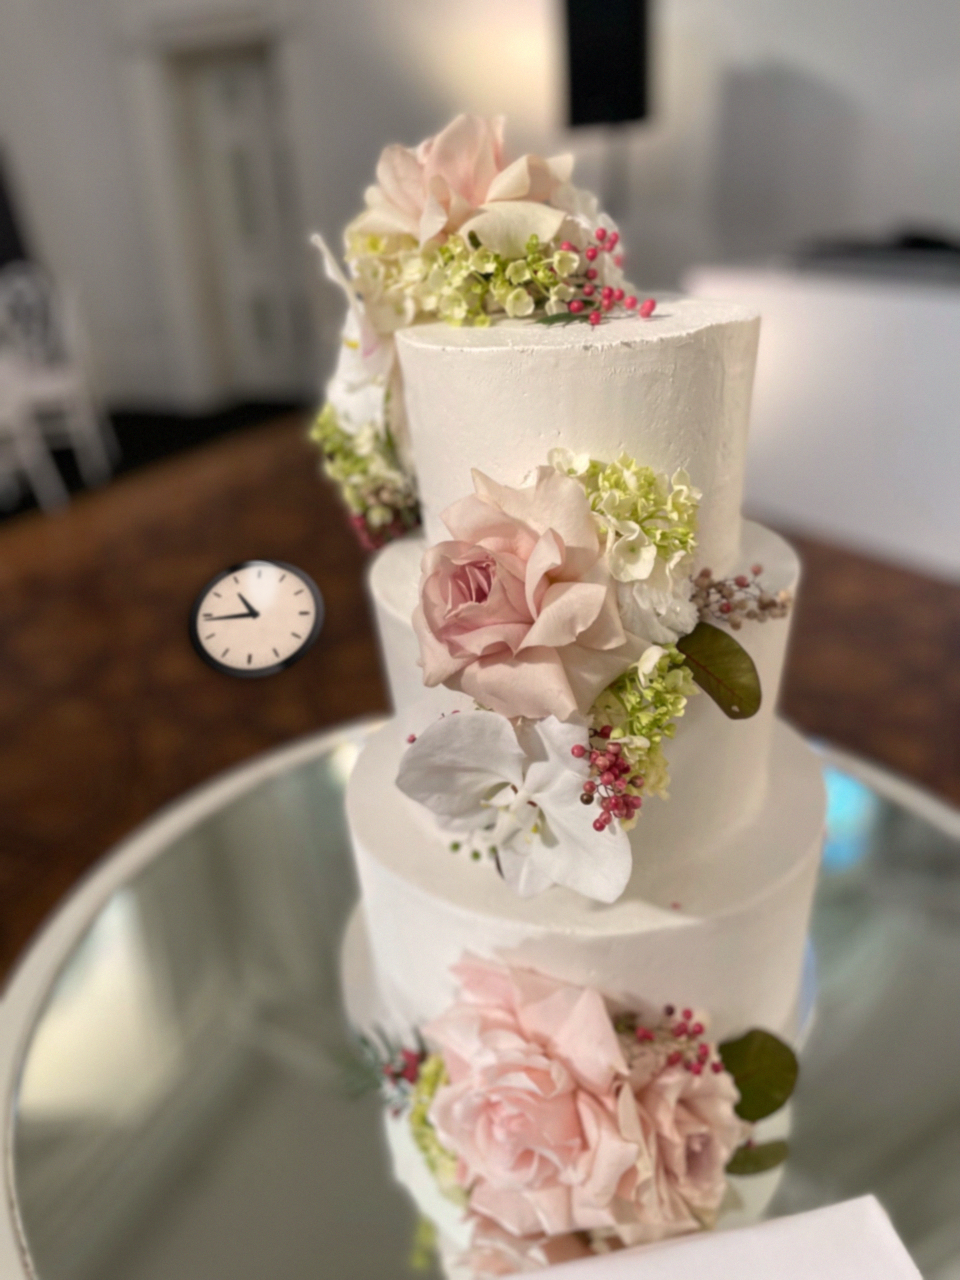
10:44
